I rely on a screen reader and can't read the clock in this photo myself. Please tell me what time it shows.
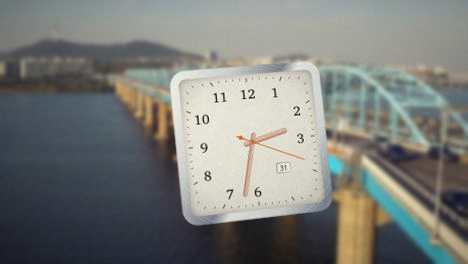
2:32:19
